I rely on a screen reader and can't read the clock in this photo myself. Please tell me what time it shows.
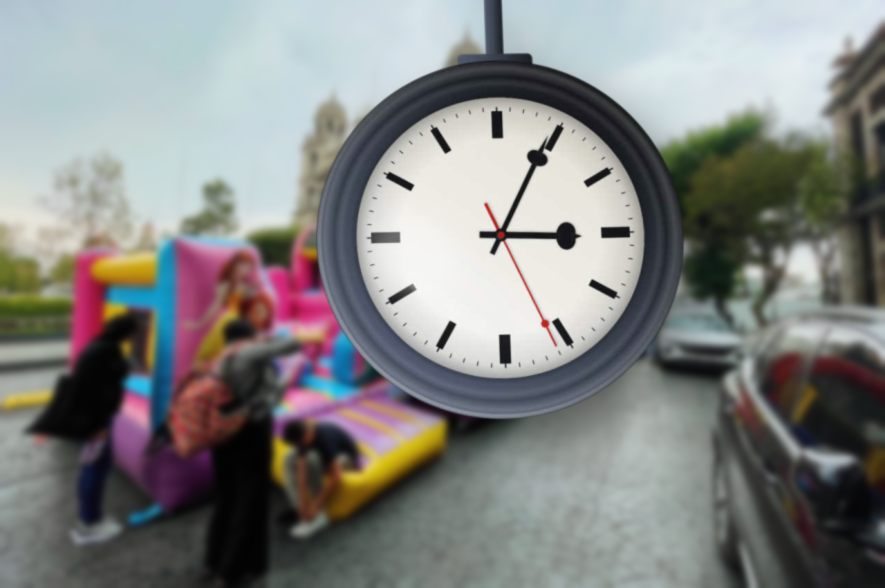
3:04:26
